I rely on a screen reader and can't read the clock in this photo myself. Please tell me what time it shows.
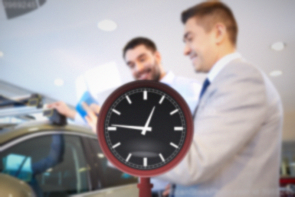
12:46
